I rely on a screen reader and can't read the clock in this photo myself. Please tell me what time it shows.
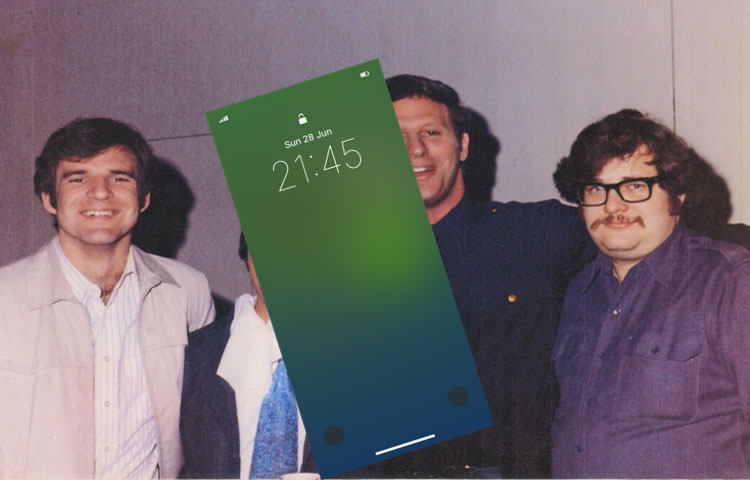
21:45
